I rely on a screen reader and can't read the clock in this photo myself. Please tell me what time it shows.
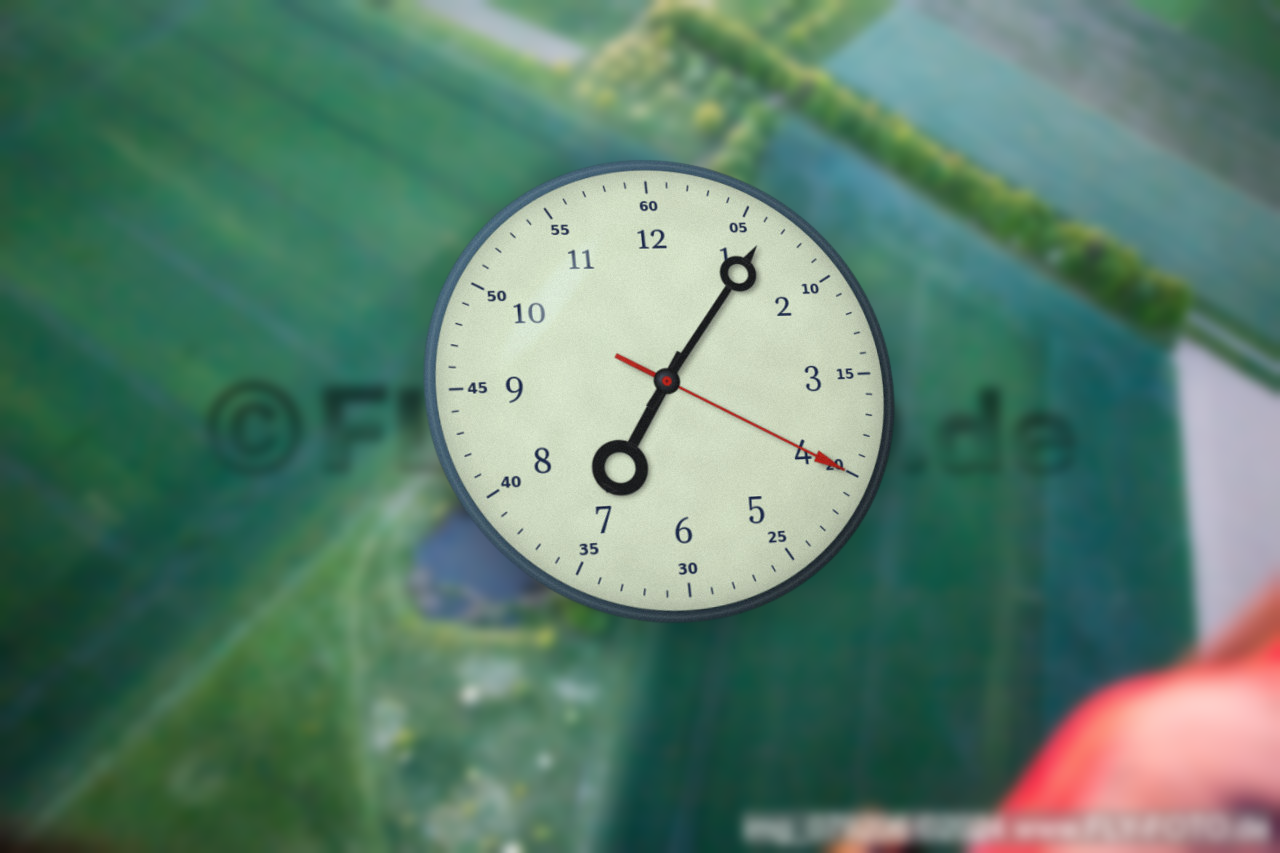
7:06:20
